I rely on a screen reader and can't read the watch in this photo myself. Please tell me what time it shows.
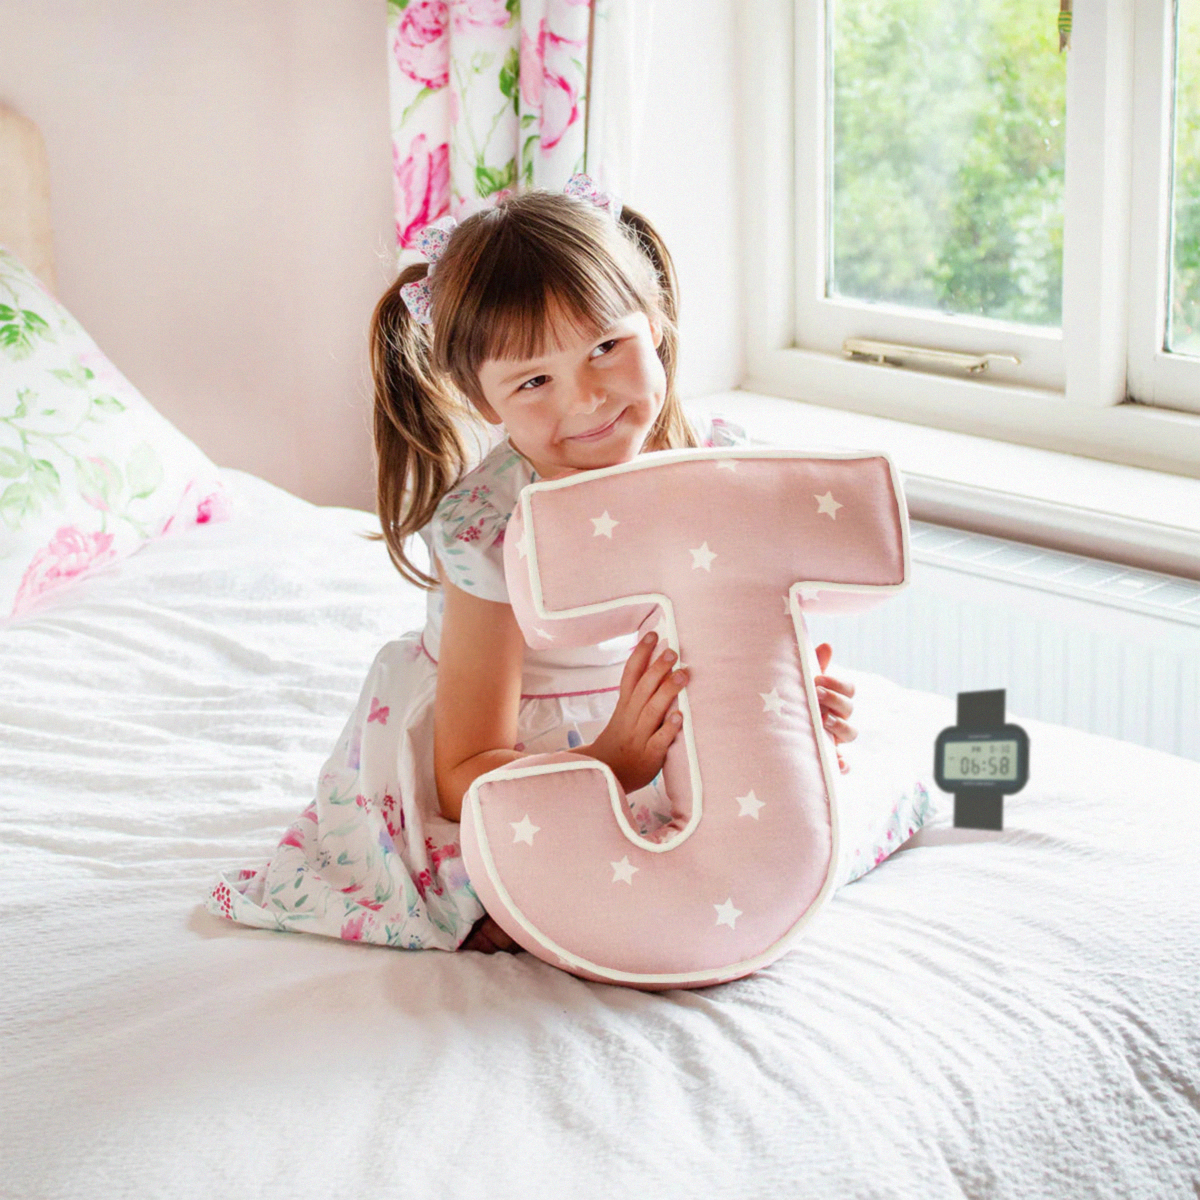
6:58
